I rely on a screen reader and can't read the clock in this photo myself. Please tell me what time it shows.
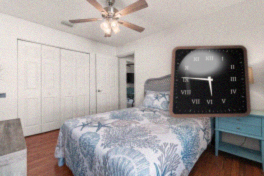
5:46
